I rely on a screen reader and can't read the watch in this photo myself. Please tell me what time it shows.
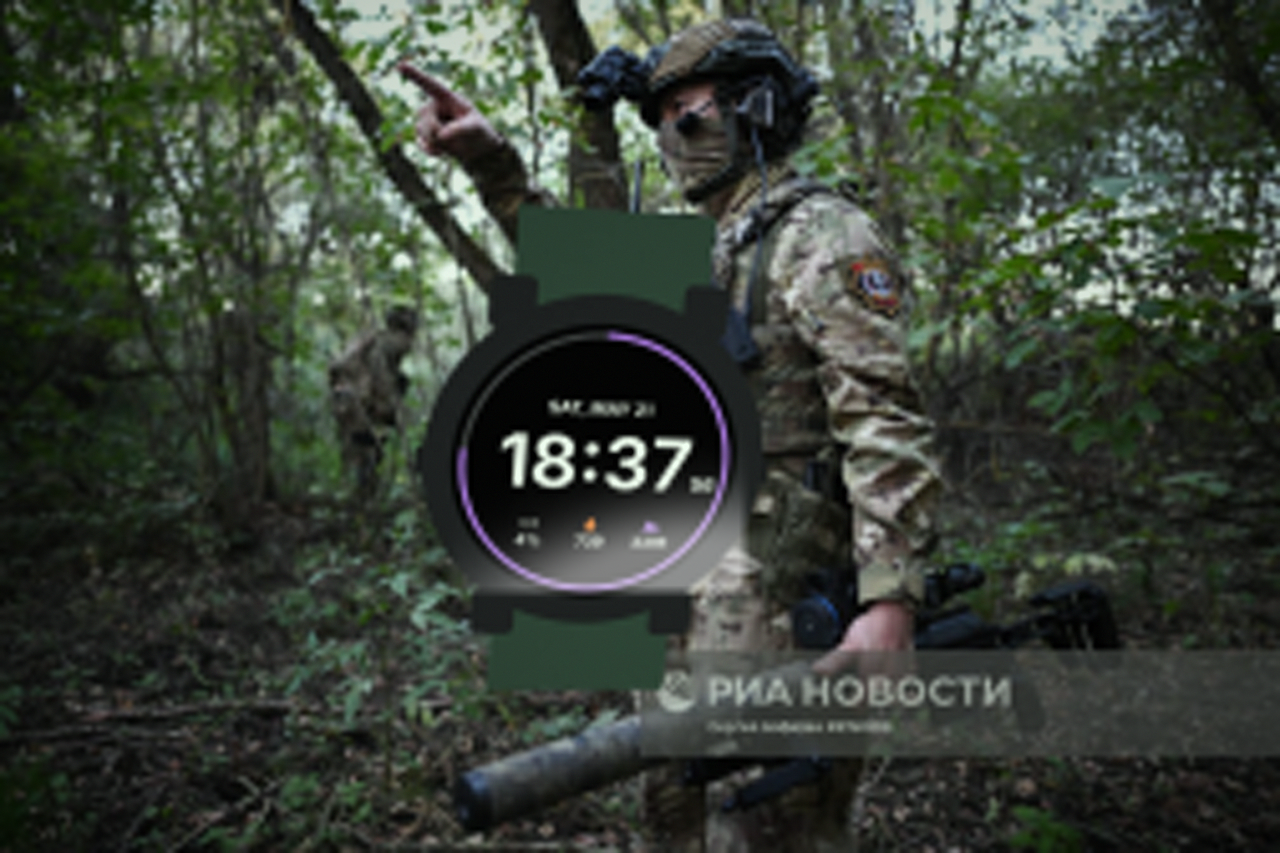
18:37
